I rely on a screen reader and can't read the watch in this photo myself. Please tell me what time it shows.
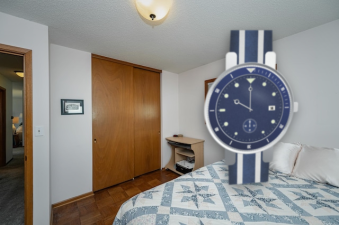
10:00
